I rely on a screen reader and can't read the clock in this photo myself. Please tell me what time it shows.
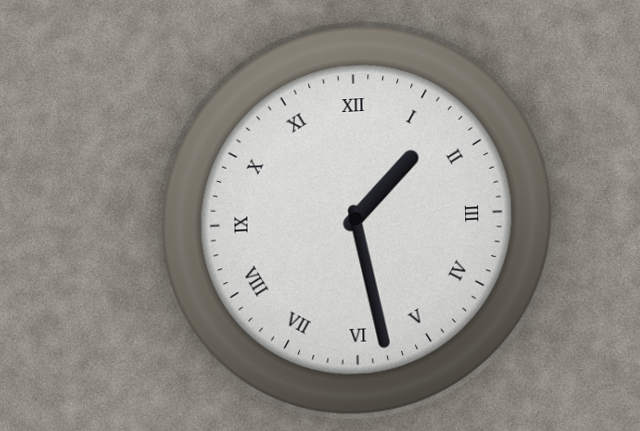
1:28
